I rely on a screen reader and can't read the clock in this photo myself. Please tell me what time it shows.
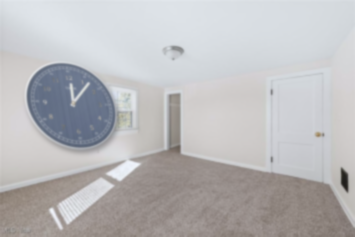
12:07
